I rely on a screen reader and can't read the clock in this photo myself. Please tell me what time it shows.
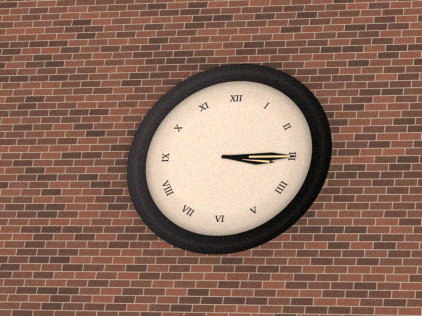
3:15
